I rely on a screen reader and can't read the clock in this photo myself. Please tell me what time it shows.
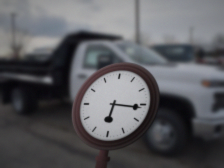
6:16
